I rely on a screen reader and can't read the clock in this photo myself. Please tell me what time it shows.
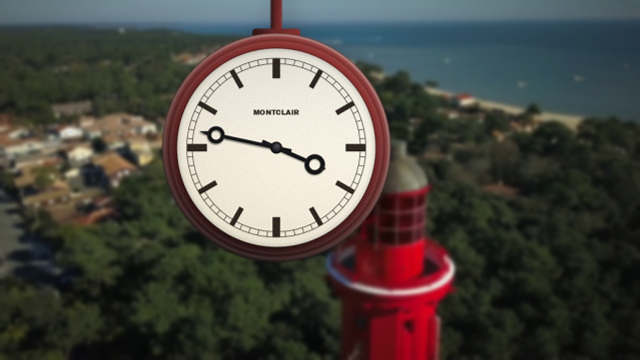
3:47
